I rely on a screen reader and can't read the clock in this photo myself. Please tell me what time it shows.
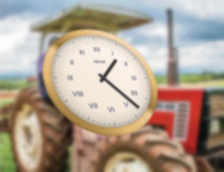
1:23
